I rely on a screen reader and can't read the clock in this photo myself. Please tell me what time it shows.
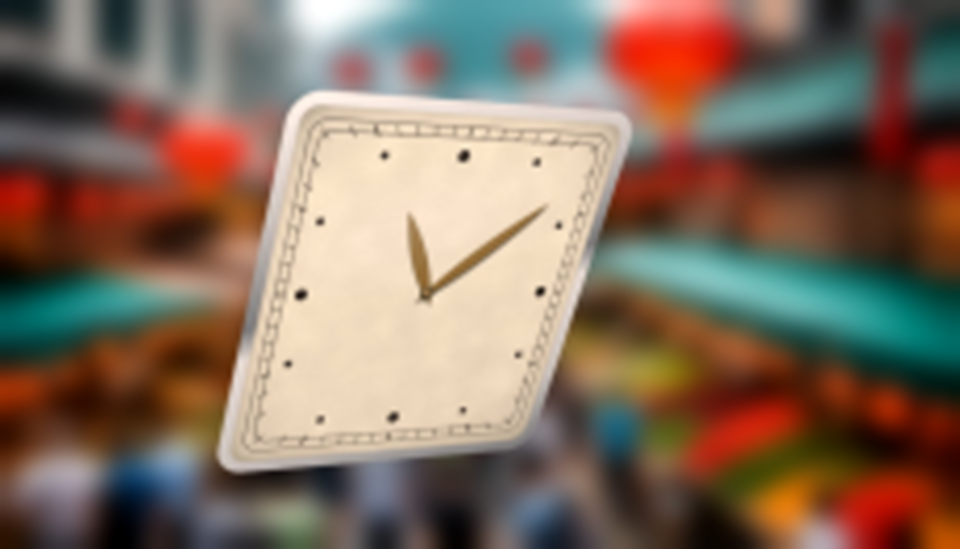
11:08
